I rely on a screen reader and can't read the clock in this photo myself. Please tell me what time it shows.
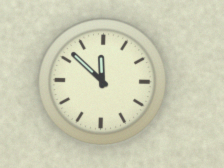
11:52
